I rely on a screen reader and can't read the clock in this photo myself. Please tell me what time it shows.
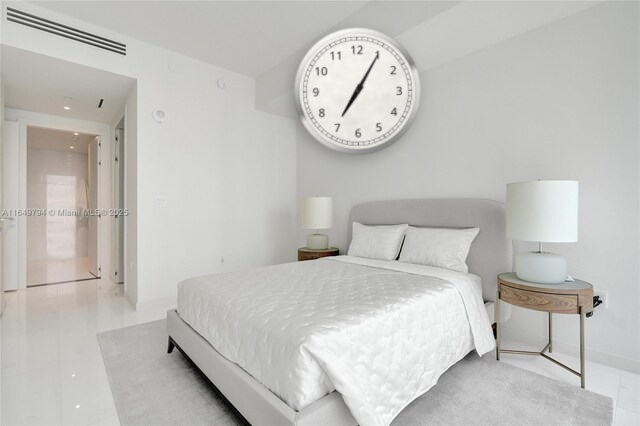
7:05
